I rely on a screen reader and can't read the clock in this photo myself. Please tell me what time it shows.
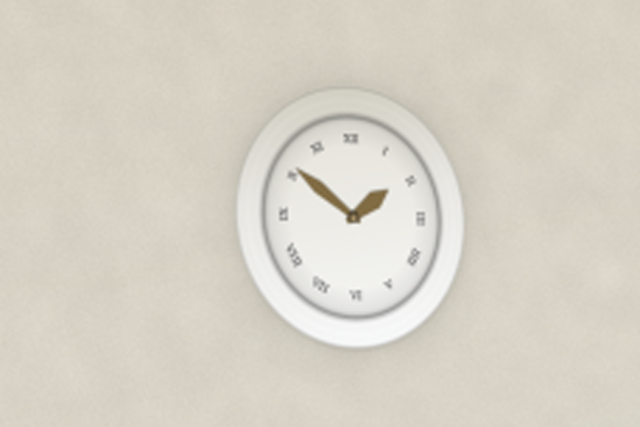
1:51
